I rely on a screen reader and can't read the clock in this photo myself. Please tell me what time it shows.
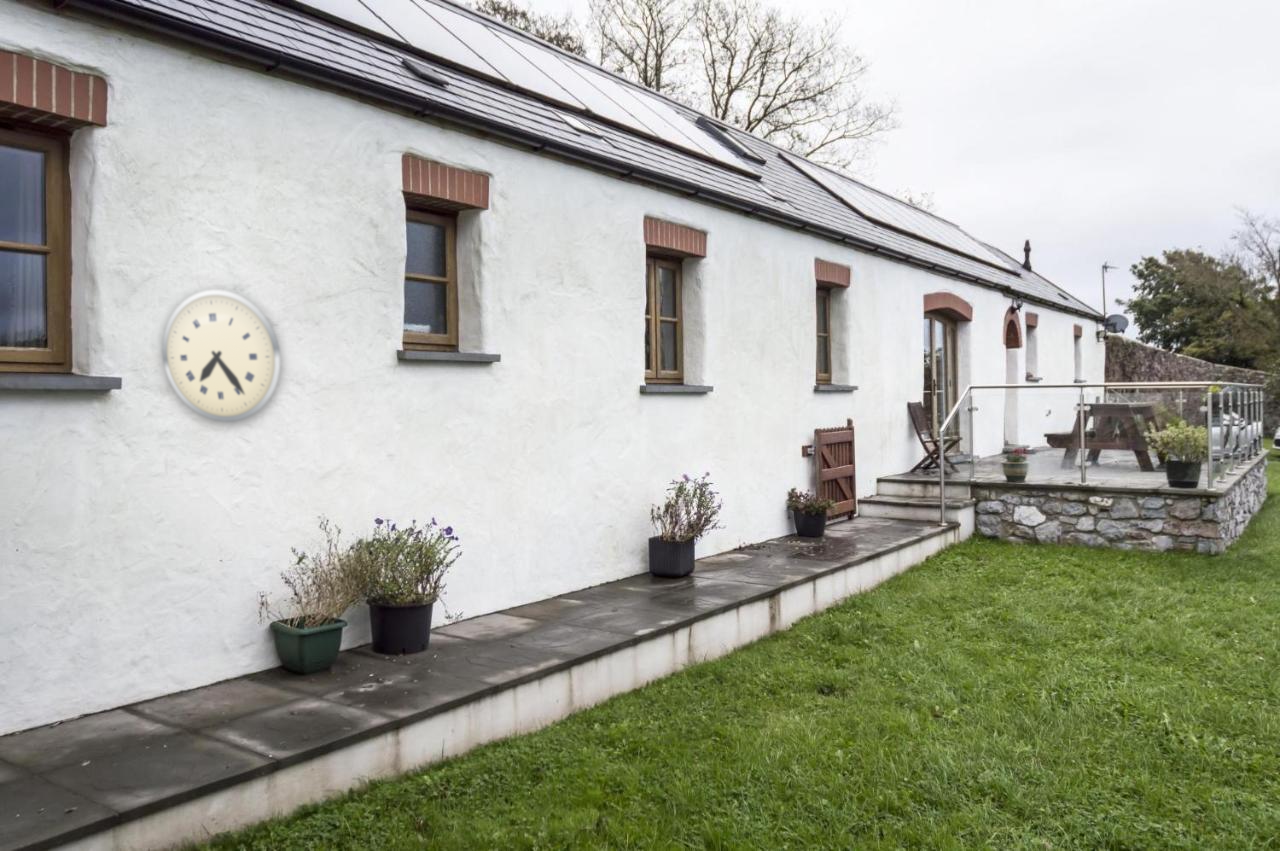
7:24
